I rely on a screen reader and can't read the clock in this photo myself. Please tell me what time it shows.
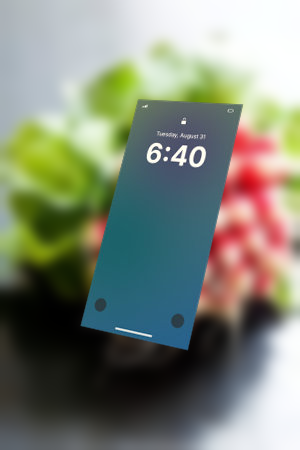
6:40
